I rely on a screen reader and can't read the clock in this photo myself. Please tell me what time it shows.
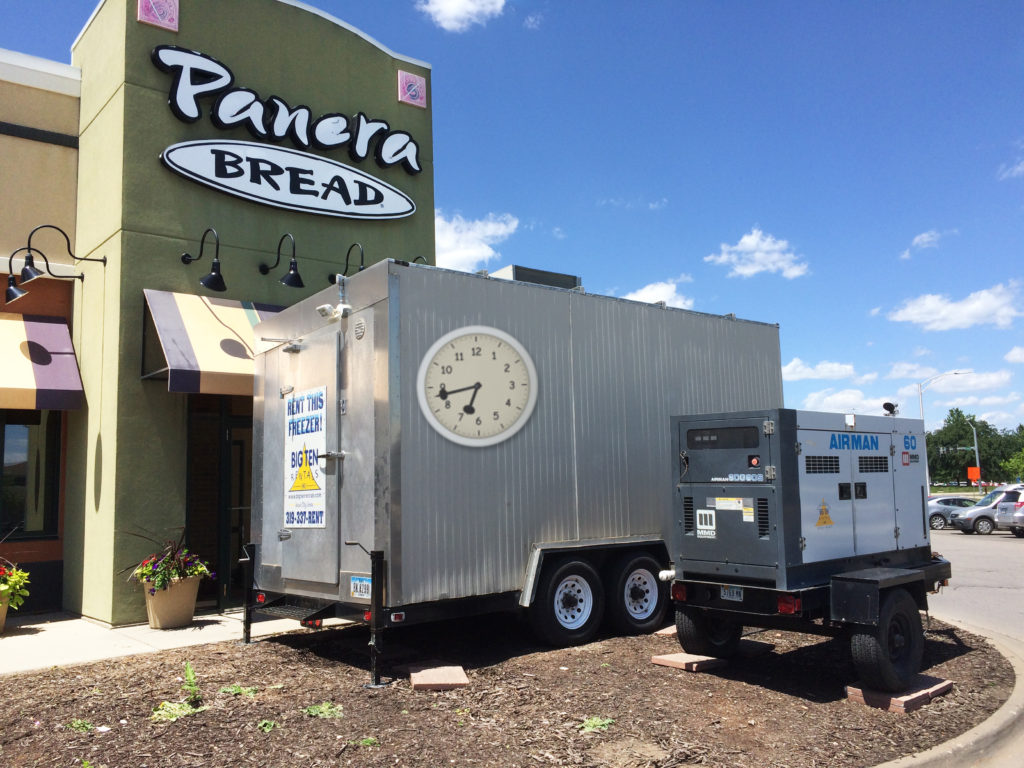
6:43
